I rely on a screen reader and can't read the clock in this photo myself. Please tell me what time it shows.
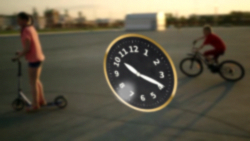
10:19
